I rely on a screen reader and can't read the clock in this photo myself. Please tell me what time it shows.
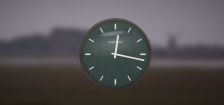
12:17
